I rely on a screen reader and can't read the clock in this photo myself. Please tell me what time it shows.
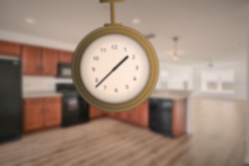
1:38
